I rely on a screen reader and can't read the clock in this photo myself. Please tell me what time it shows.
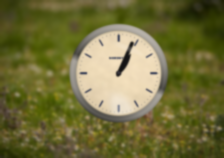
1:04
